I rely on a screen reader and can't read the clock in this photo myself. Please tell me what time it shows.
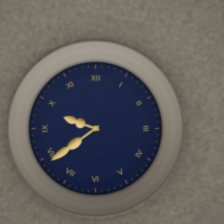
9:39
